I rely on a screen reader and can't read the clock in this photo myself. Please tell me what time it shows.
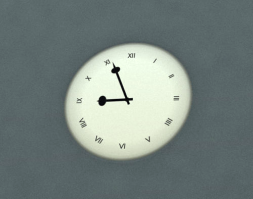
8:56
